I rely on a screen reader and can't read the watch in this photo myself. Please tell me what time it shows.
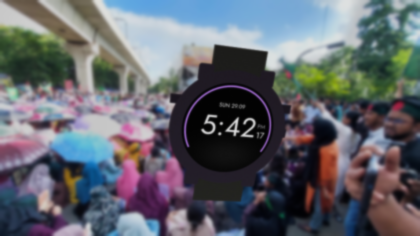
5:42
